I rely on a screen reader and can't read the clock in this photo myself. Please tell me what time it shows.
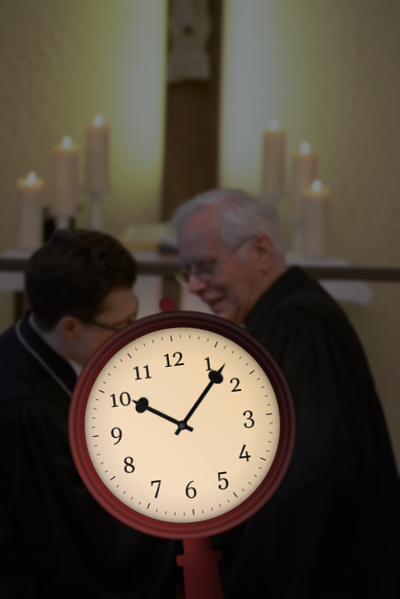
10:07
